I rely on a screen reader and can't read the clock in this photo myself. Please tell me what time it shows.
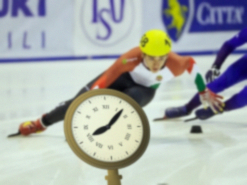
8:07
